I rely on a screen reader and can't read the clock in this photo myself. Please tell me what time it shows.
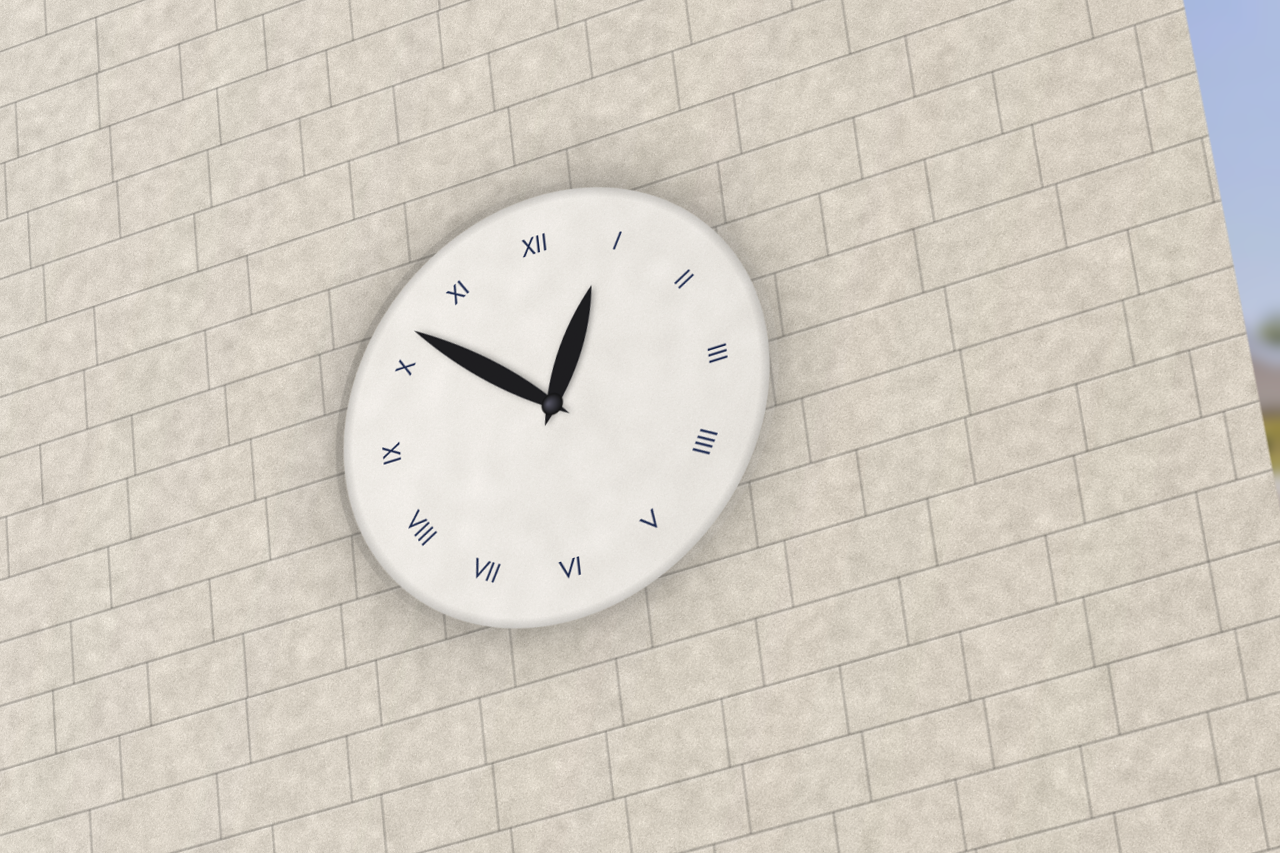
12:52
